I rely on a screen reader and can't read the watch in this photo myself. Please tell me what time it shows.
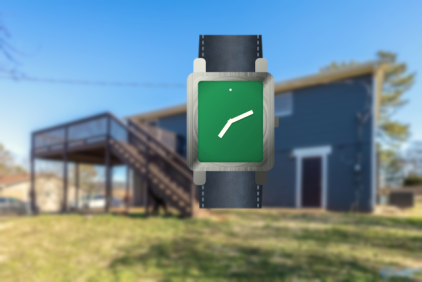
7:11
